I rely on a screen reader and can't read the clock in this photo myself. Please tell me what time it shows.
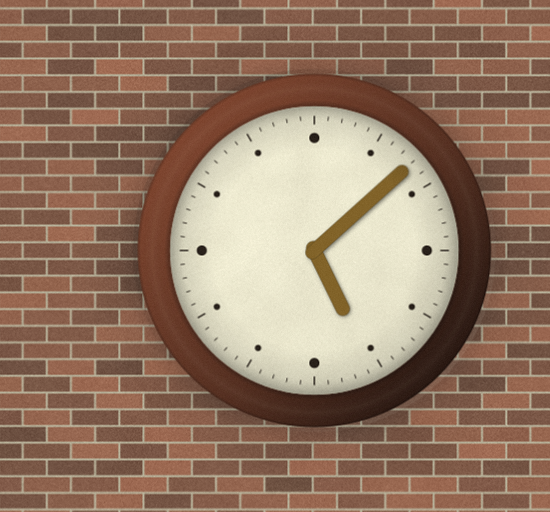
5:08
